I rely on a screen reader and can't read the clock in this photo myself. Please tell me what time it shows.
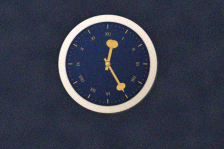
12:25
